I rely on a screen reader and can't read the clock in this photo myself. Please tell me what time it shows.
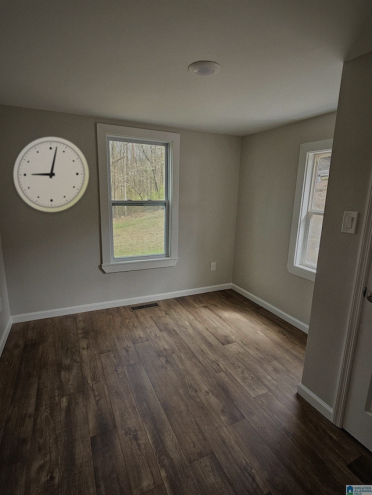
9:02
